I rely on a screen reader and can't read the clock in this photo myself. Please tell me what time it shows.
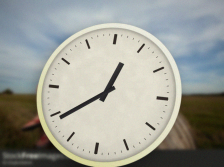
12:39
